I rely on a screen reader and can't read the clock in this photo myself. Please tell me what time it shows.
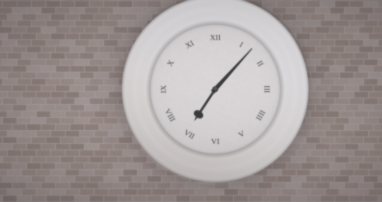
7:07
